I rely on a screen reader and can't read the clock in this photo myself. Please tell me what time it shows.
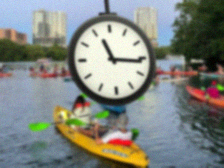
11:16
